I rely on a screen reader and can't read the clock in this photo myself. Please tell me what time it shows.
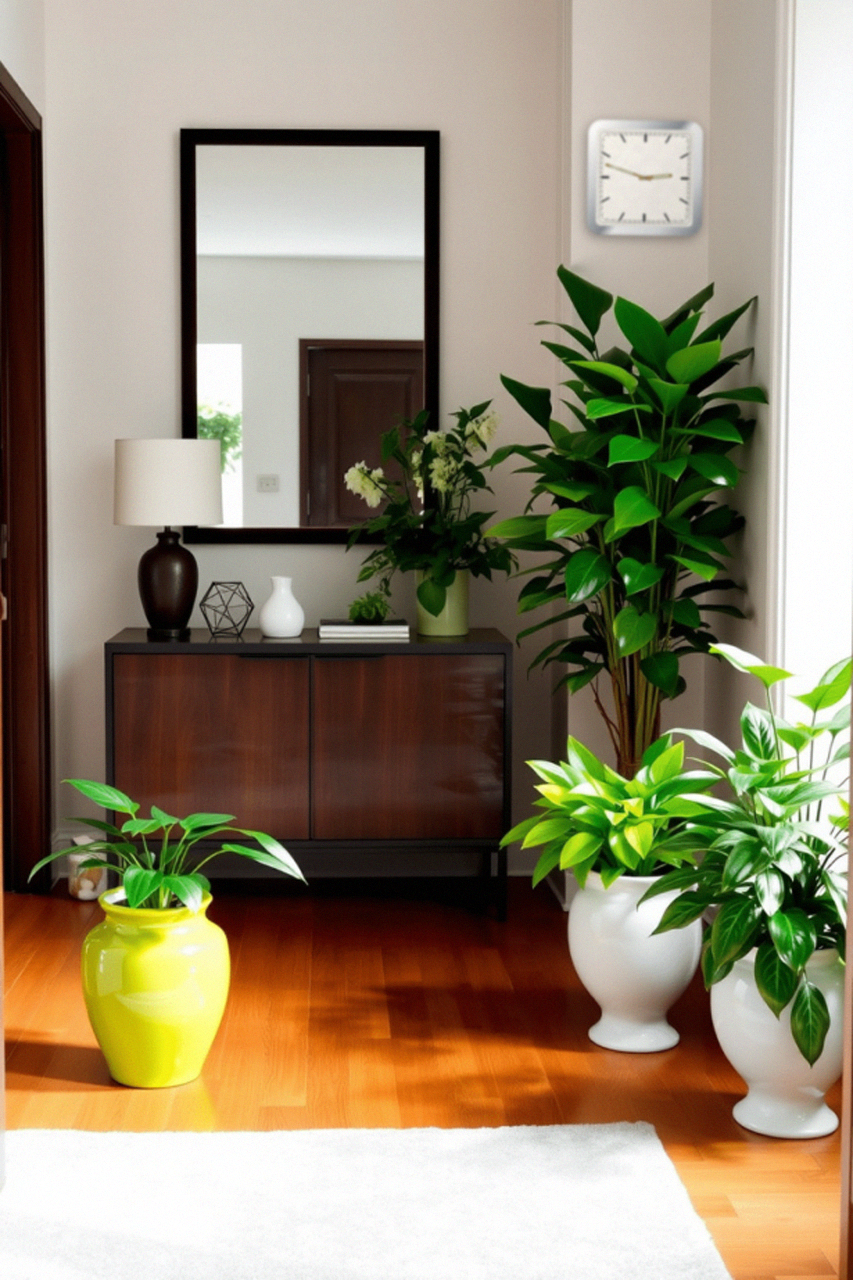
2:48
